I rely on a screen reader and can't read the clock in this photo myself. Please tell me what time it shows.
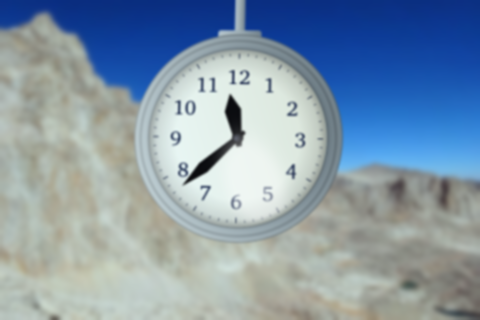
11:38
